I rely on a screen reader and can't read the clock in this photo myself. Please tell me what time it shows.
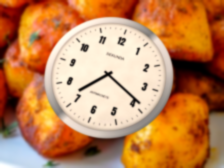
7:19
